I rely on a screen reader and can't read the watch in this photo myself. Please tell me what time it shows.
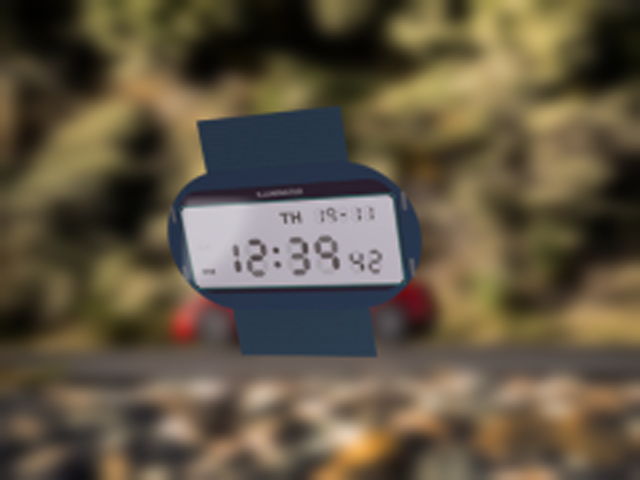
12:39:42
